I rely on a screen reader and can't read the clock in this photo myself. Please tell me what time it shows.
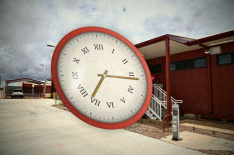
7:16
